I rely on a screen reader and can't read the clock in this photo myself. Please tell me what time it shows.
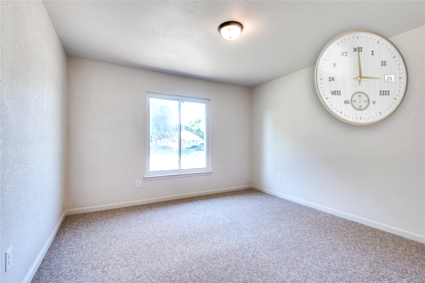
3:00
